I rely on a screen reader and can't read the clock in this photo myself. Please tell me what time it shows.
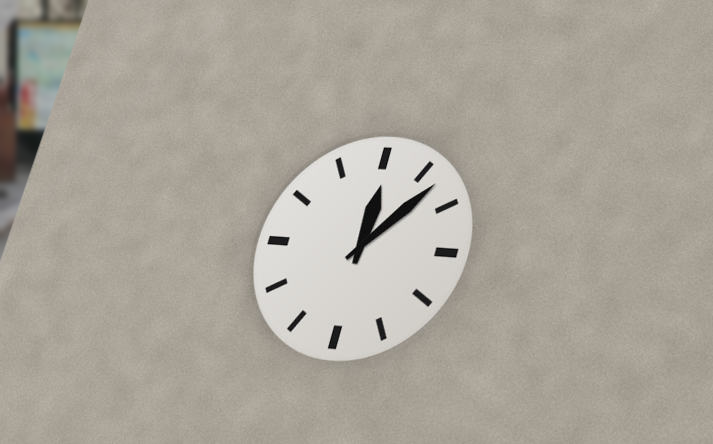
12:07
